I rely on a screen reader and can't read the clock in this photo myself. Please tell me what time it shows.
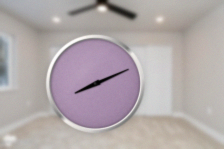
8:11
